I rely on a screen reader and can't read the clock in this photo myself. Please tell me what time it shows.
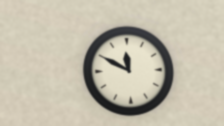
11:50
